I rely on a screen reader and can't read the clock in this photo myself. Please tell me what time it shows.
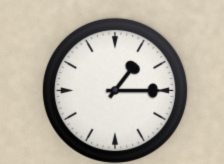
1:15
